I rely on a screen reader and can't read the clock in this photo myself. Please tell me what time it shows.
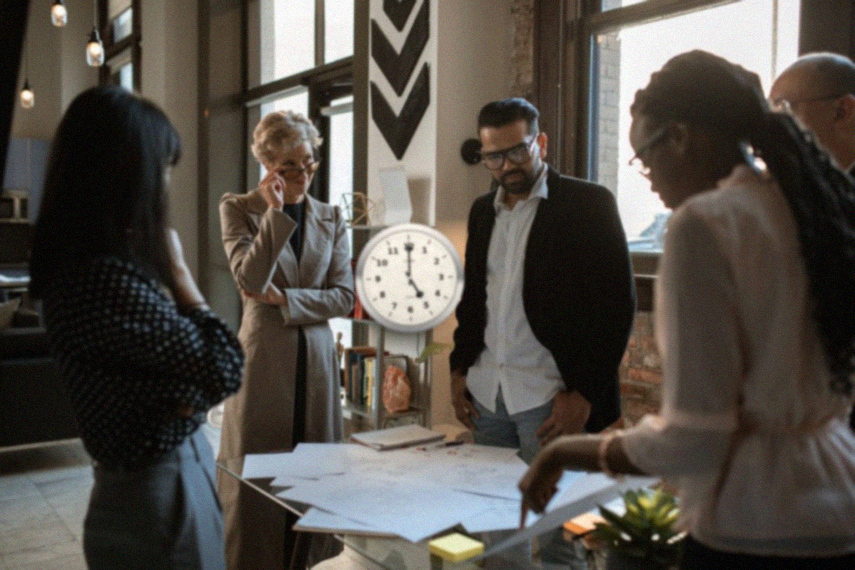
5:00
